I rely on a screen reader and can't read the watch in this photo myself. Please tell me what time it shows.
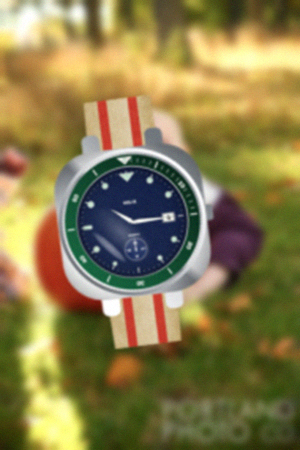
10:15
